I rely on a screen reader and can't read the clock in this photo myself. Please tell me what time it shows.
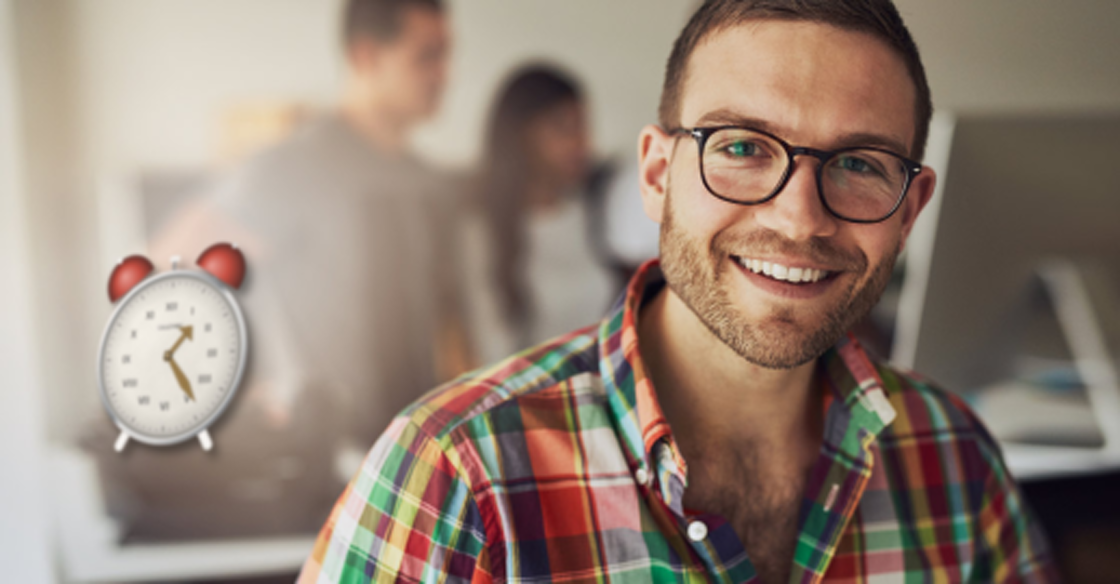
1:24
